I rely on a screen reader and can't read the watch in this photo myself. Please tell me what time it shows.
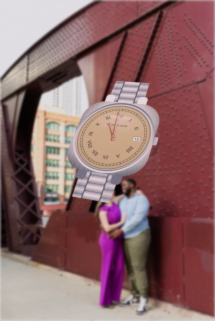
10:59
